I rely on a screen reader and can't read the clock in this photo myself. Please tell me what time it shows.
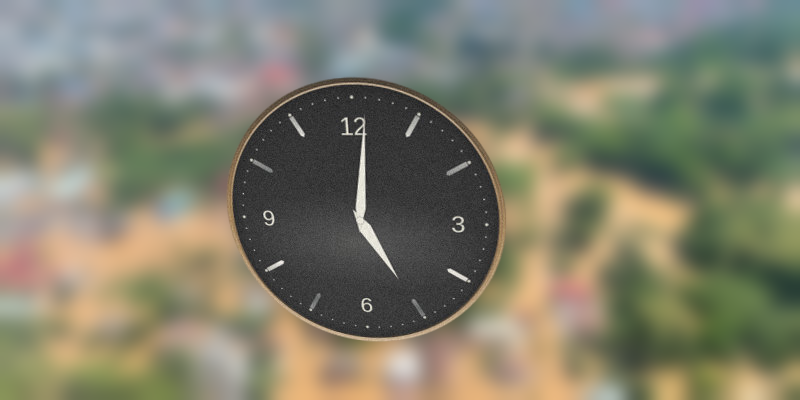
5:01
